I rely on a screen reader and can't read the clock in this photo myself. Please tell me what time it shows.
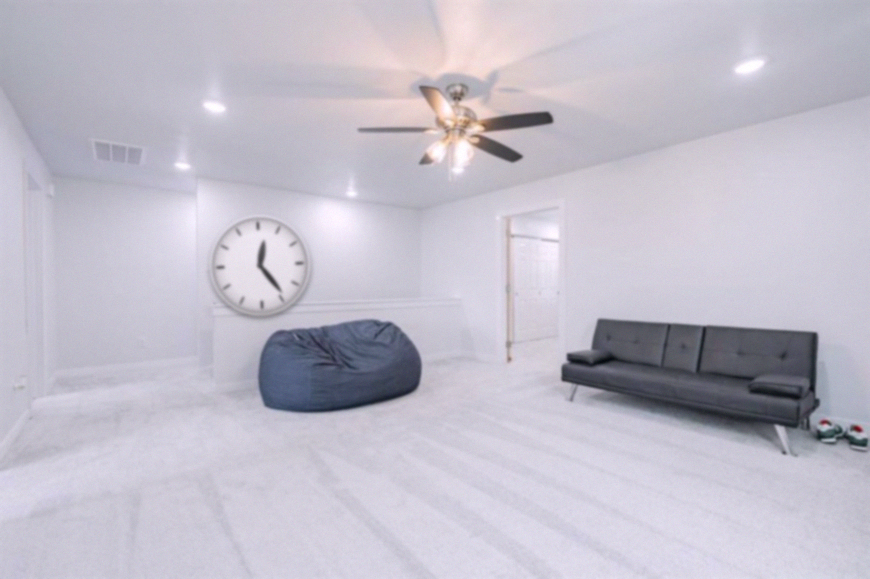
12:24
